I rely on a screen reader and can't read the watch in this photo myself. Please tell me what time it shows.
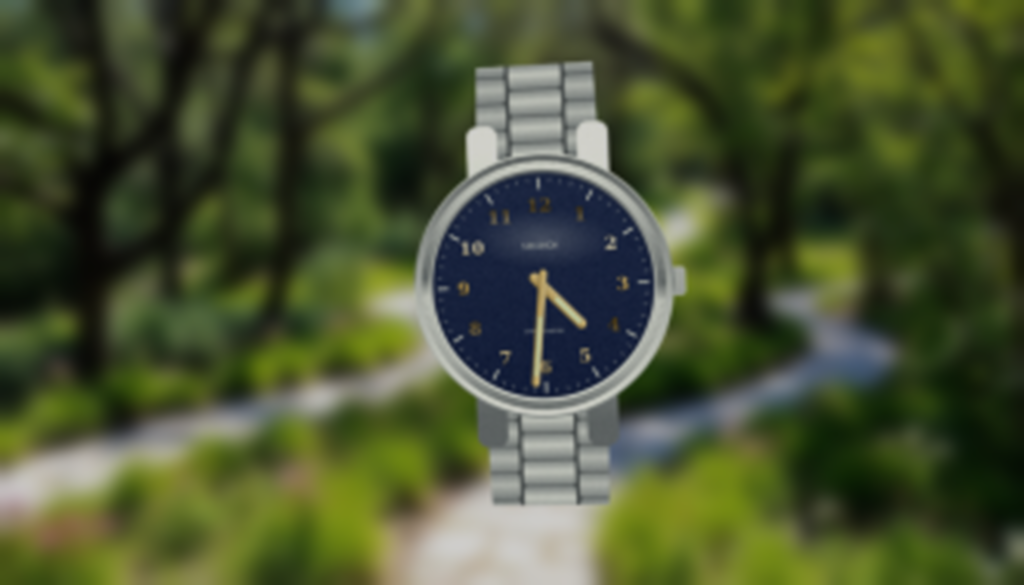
4:31
